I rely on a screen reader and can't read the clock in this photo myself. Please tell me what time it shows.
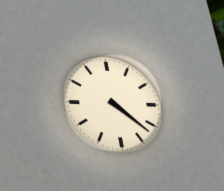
4:22
